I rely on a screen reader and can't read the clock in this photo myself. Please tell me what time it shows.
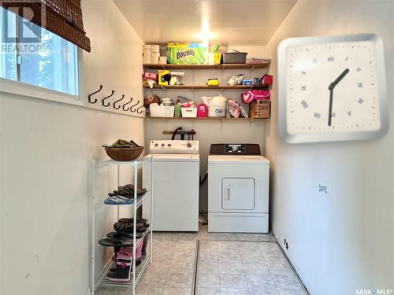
1:31
